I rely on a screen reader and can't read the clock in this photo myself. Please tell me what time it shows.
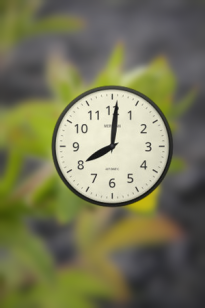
8:01
